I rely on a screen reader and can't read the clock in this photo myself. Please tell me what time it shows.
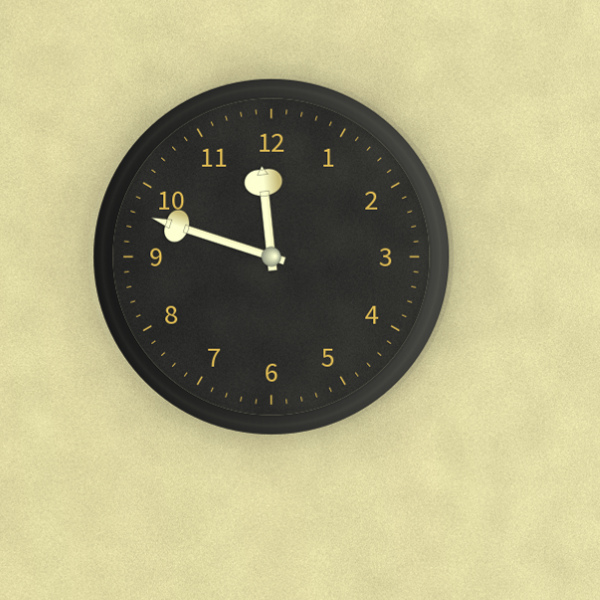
11:48
